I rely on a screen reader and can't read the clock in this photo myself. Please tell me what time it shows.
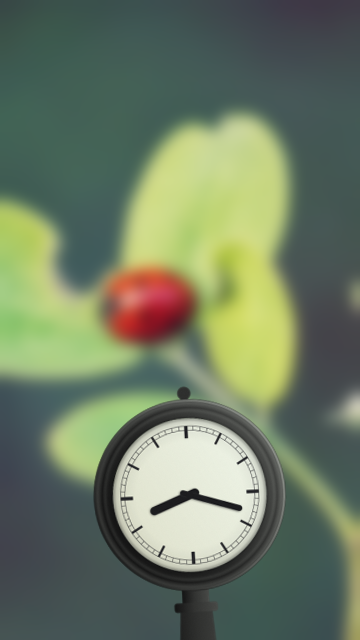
8:18
